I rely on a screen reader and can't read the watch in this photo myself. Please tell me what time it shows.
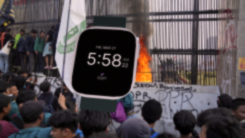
5:58
